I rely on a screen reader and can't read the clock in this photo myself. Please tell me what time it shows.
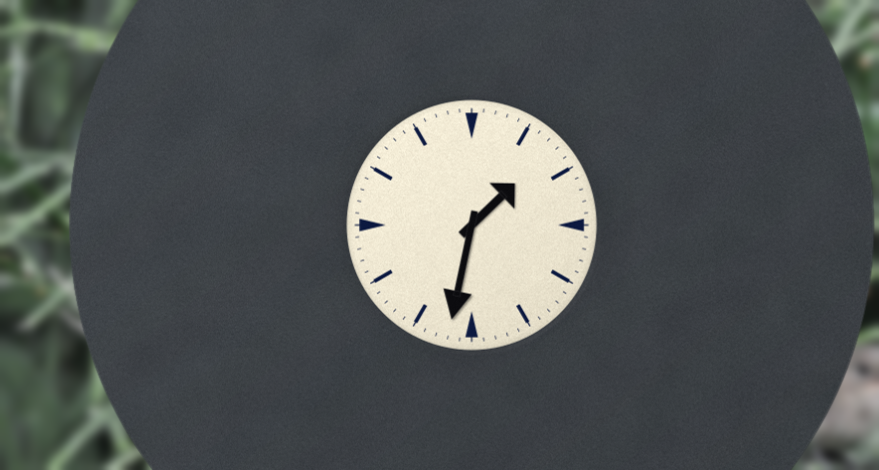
1:32
